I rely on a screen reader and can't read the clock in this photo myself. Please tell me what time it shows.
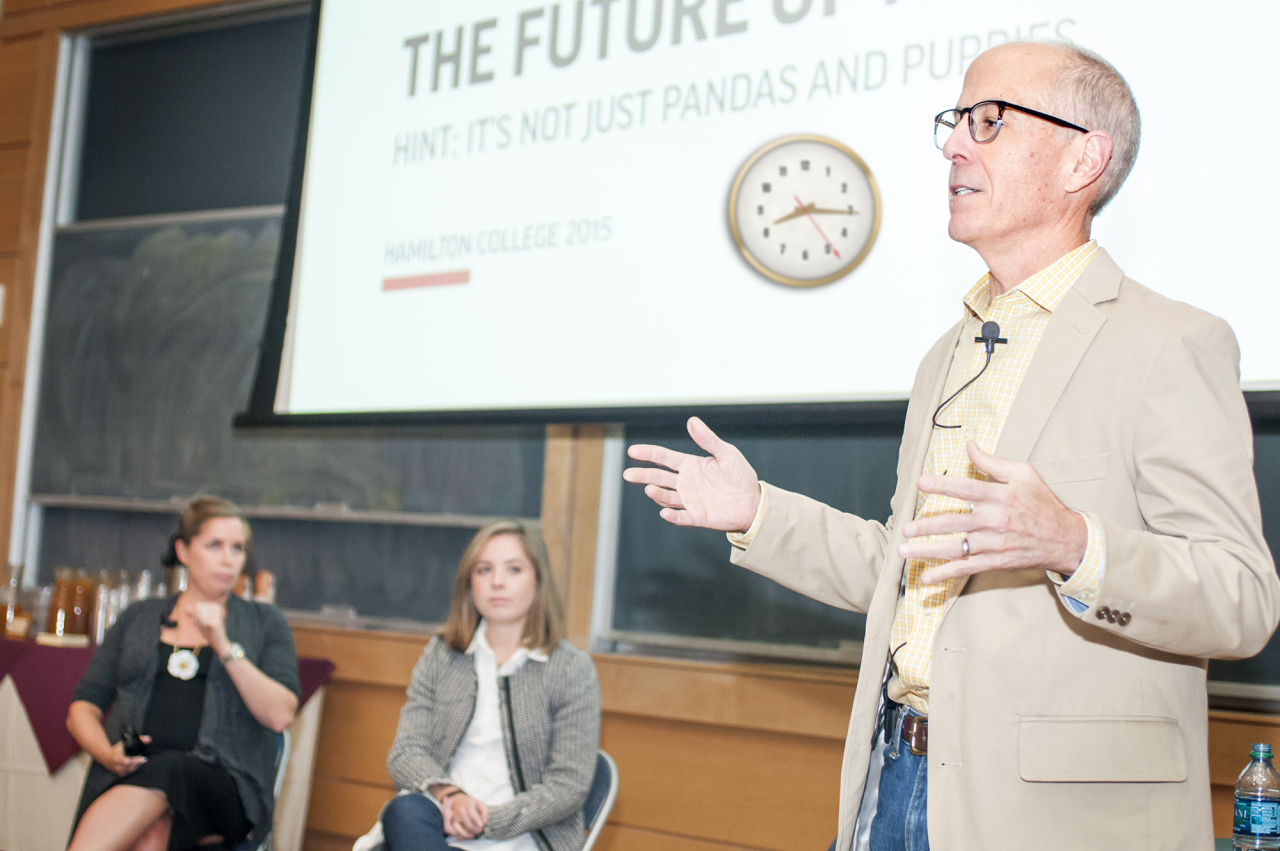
8:15:24
